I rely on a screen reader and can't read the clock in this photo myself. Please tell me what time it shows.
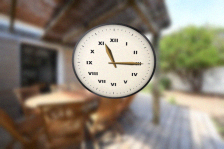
11:15
